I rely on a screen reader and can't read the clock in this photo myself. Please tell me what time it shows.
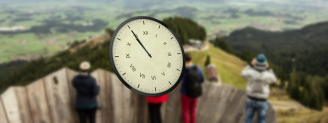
10:55
